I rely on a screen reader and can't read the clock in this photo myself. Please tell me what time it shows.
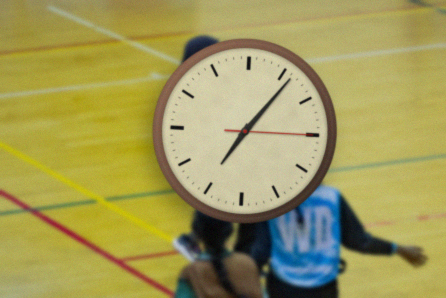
7:06:15
